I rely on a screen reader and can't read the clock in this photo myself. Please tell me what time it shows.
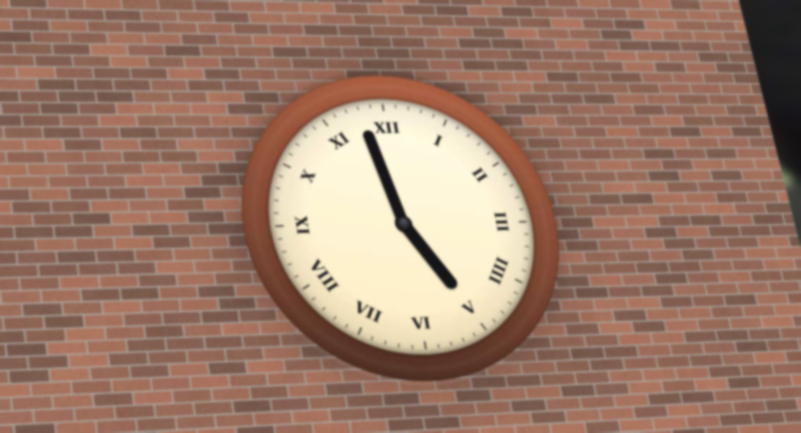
4:58
